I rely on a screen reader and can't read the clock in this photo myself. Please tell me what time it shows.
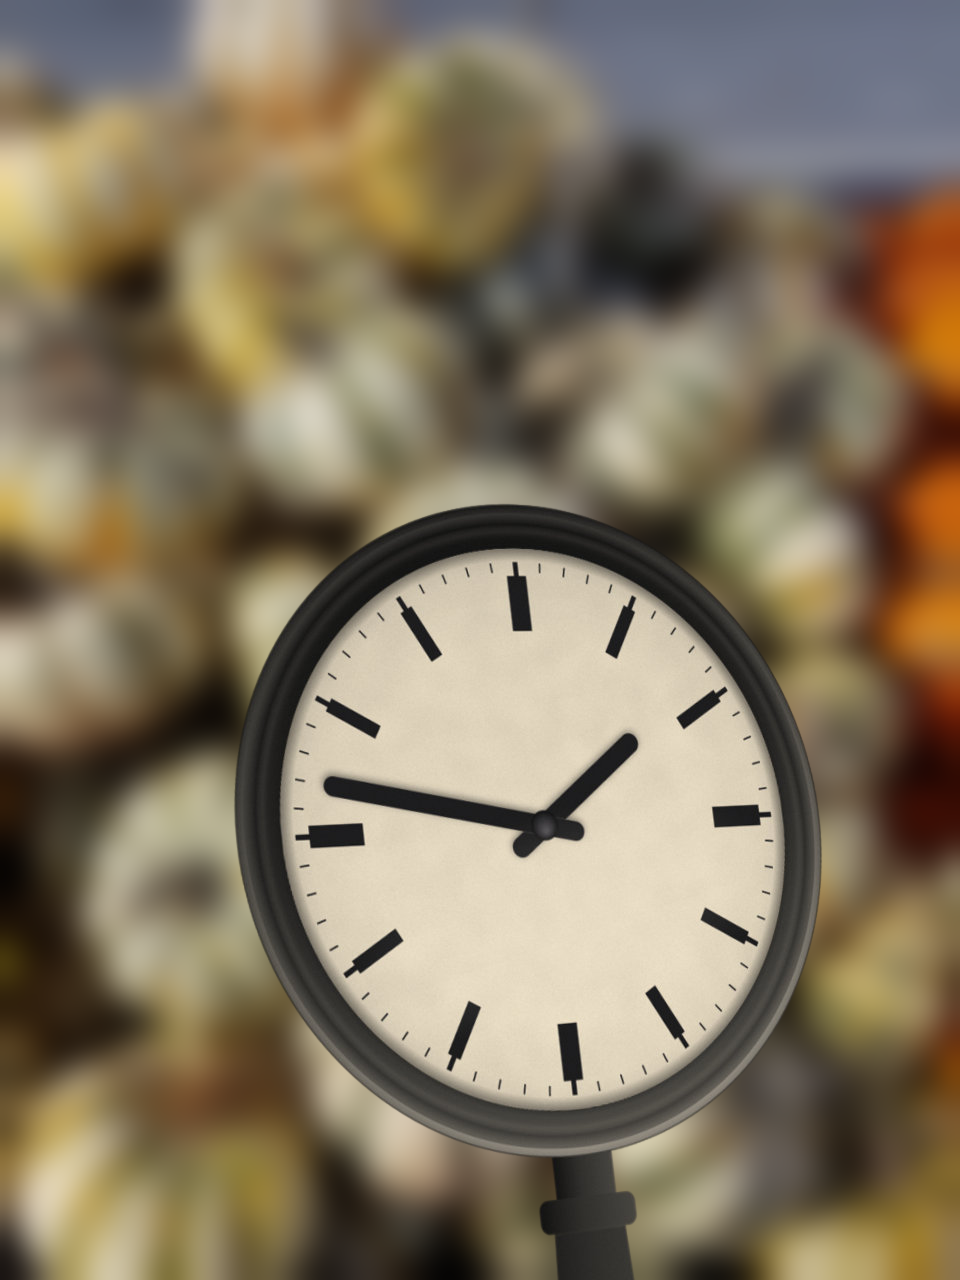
1:47
